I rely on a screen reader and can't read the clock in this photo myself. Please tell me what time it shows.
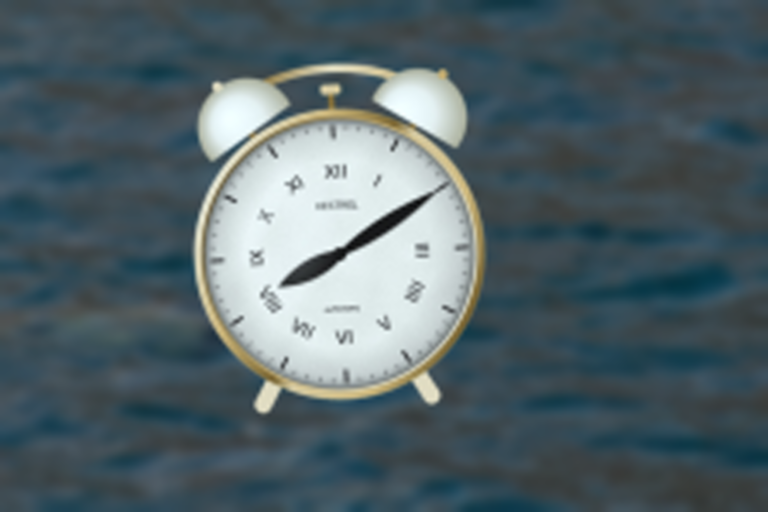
8:10
